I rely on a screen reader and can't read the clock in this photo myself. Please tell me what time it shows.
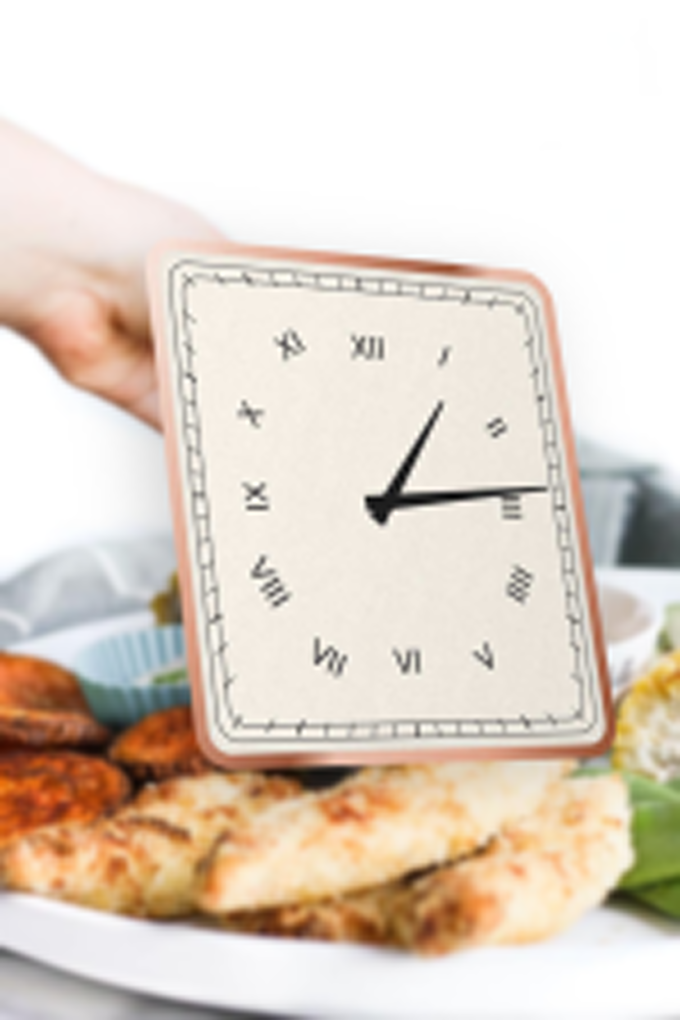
1:14
